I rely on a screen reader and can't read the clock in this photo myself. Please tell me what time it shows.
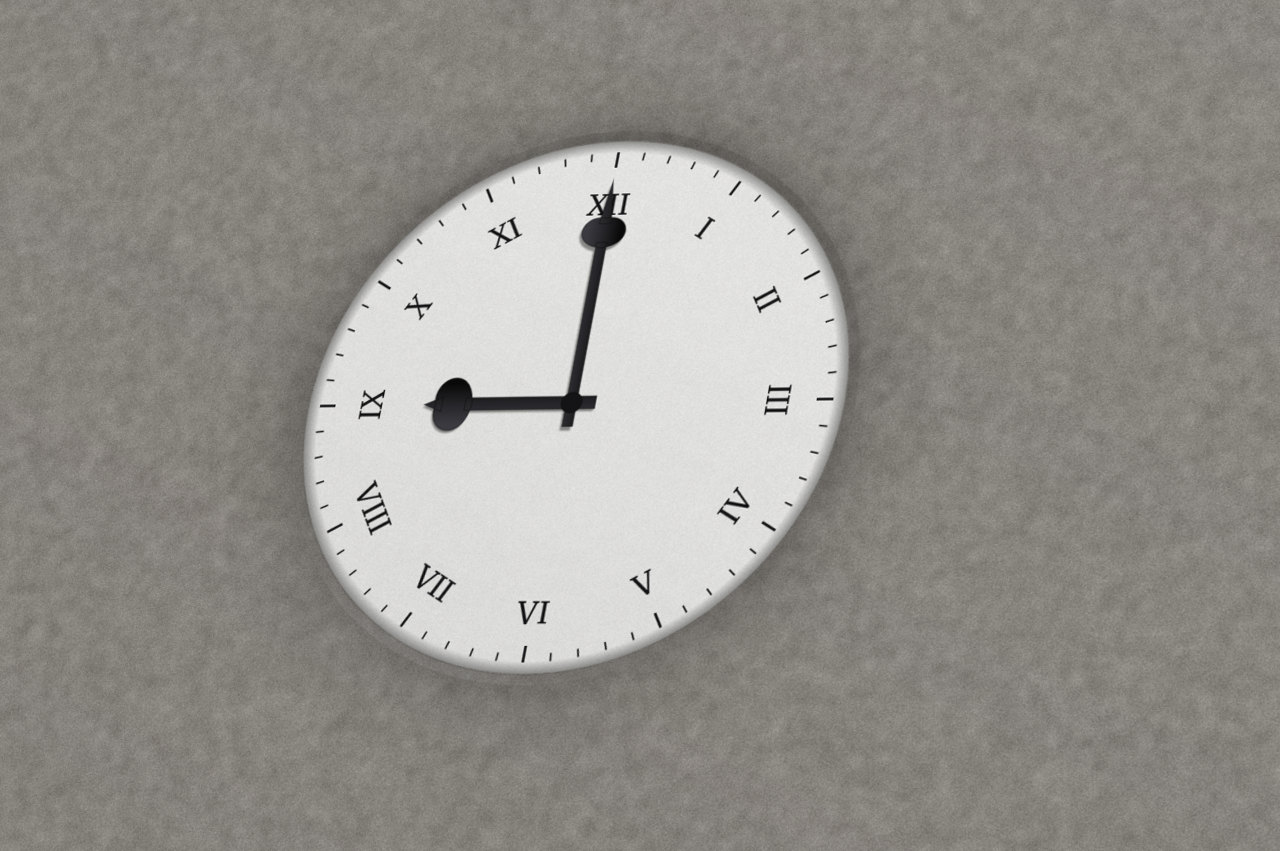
9:00
